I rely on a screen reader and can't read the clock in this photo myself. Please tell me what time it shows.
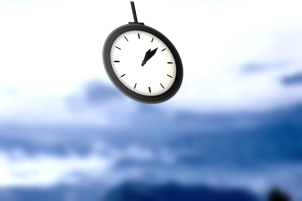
1:08
